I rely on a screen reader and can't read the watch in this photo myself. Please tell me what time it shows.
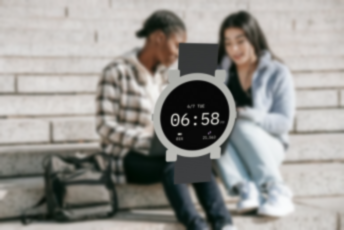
6:58
